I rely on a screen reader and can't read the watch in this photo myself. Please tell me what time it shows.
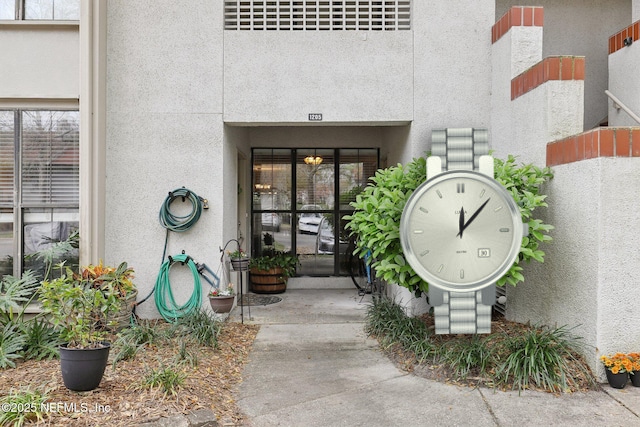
12:07
